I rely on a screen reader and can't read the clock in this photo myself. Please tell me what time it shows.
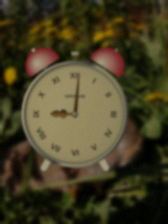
9:01
